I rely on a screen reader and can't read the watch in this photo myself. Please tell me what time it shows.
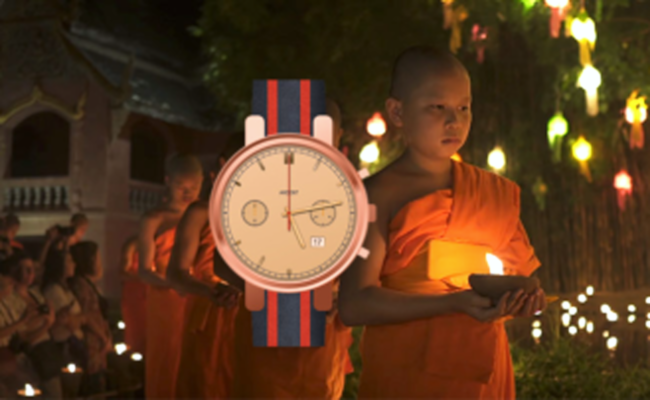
5:13
